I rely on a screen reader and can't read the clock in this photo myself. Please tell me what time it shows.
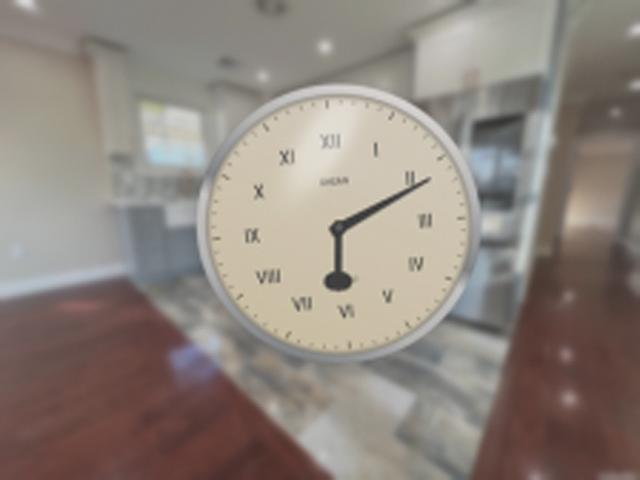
6:11
